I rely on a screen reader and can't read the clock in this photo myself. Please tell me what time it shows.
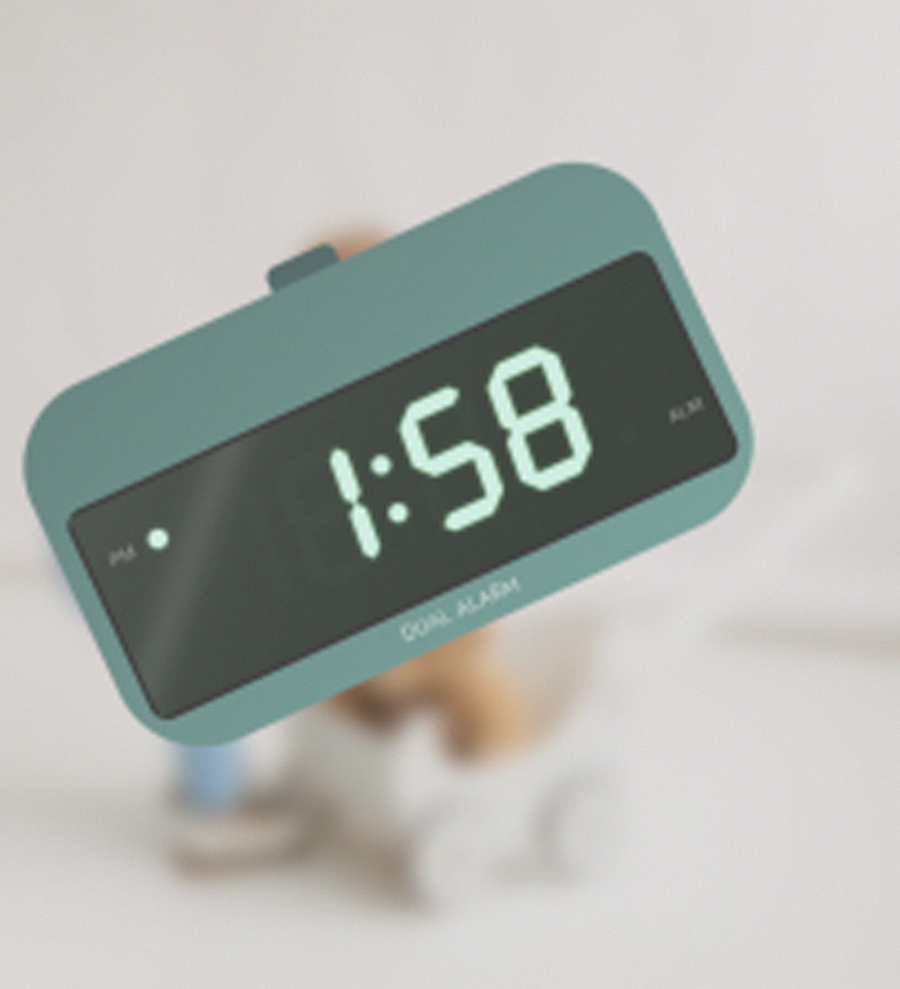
1:58
